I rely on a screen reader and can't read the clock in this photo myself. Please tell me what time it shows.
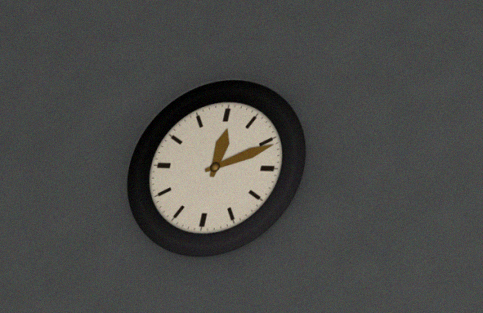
12:11
